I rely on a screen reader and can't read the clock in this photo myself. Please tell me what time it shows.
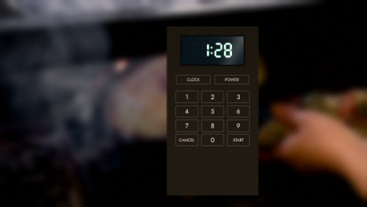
1:28
